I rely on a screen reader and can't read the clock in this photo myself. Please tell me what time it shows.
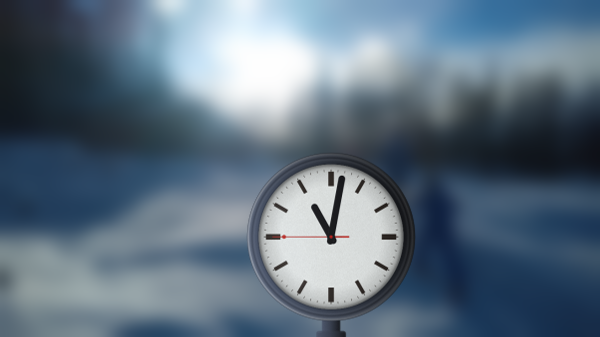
11:01:45
